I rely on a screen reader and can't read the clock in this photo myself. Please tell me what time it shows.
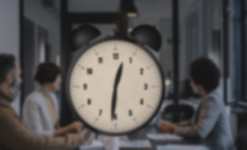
12:31
